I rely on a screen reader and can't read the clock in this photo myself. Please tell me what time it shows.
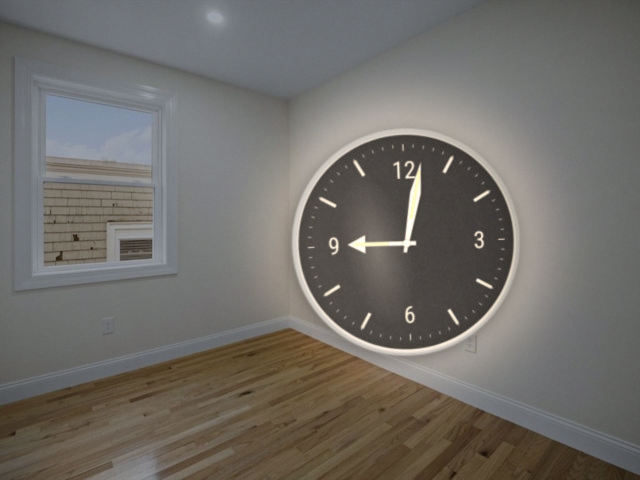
9:02
